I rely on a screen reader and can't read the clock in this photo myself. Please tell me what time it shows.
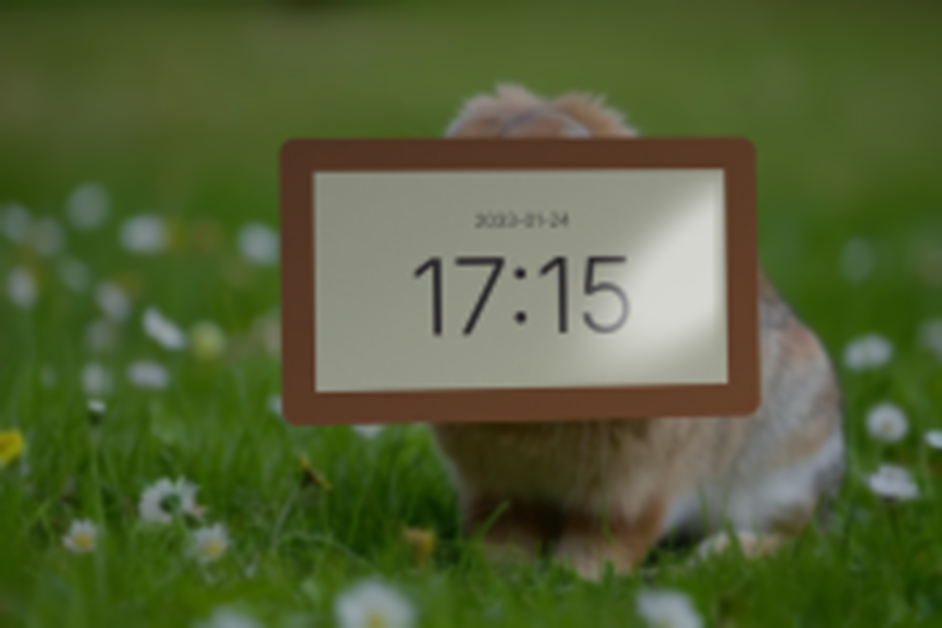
17:15
